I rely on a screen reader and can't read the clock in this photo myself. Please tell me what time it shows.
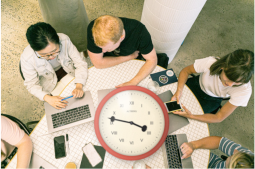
3:47
